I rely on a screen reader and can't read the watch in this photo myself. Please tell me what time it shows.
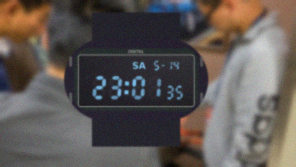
23:01:35
